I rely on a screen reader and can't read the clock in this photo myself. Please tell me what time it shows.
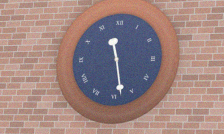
11:28
